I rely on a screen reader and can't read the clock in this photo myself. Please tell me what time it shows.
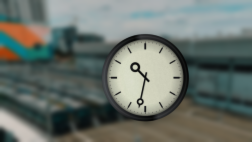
10:32
